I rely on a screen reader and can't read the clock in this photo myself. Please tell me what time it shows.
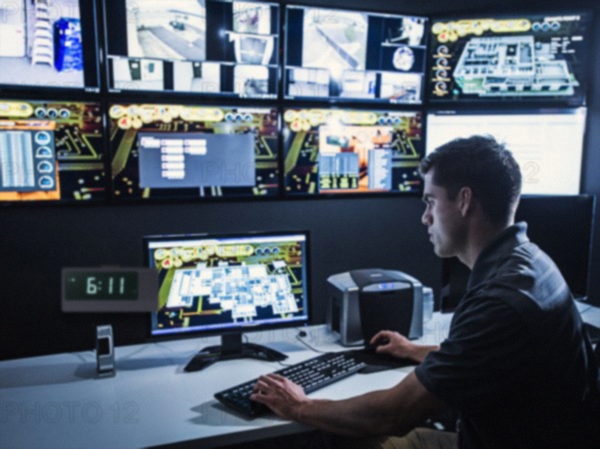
6:11
